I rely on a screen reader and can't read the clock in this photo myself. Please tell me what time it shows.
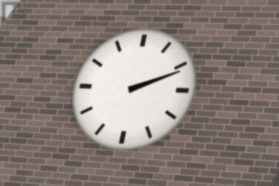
2:11
